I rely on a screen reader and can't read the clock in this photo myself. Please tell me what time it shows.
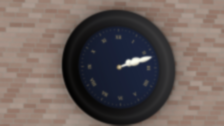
2:12
